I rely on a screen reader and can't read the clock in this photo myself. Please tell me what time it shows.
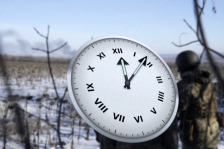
12:08
